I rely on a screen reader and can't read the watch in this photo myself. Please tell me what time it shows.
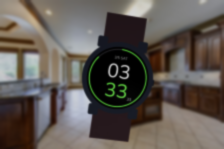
3:33
